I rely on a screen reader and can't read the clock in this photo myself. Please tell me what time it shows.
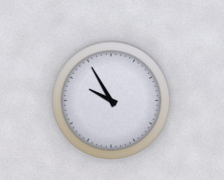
9:55
